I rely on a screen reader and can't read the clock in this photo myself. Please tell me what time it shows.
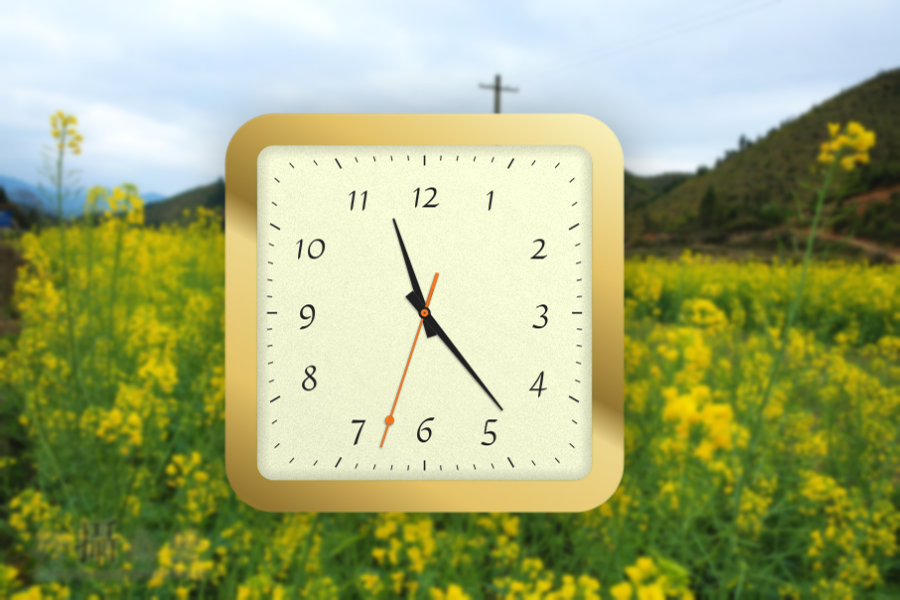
11:23:33
